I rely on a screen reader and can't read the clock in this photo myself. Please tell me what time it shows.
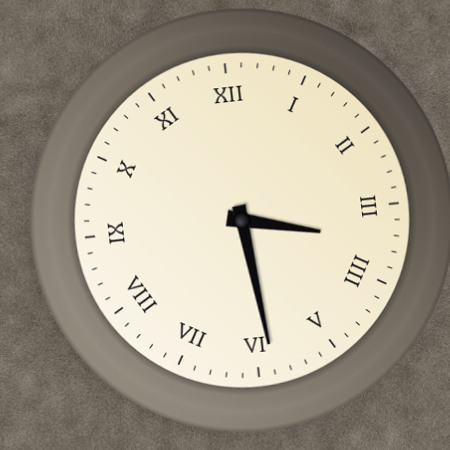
3:29
